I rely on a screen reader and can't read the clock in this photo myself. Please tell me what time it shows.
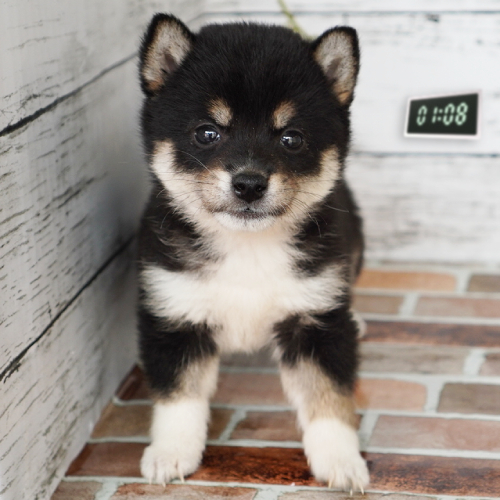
1:08
